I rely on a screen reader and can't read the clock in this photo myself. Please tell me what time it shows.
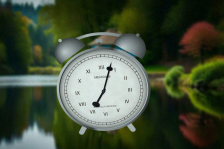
7:03
